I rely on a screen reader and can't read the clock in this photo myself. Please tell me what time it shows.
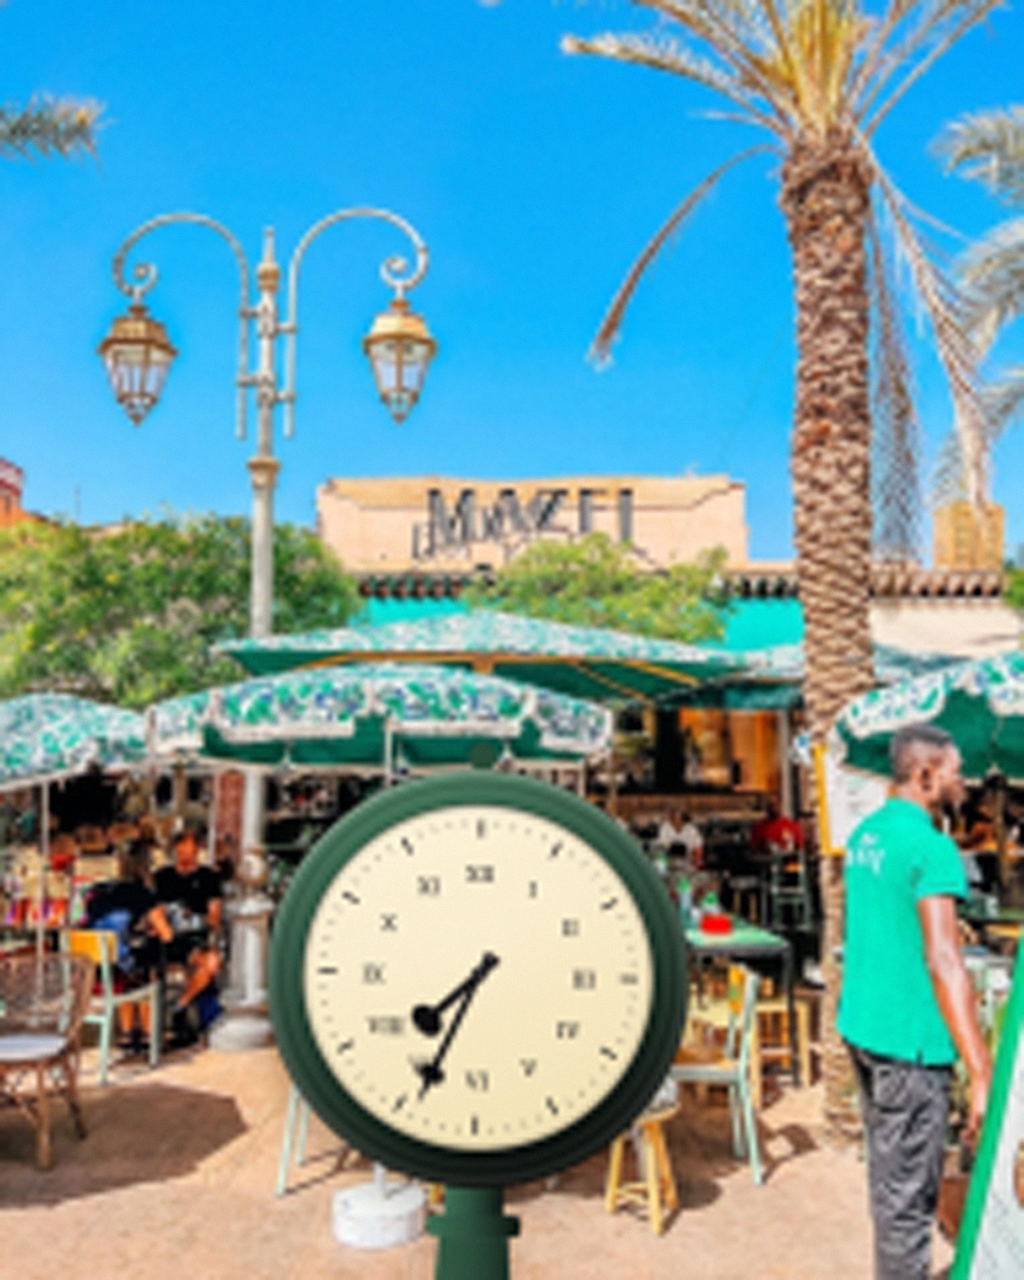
7:34
